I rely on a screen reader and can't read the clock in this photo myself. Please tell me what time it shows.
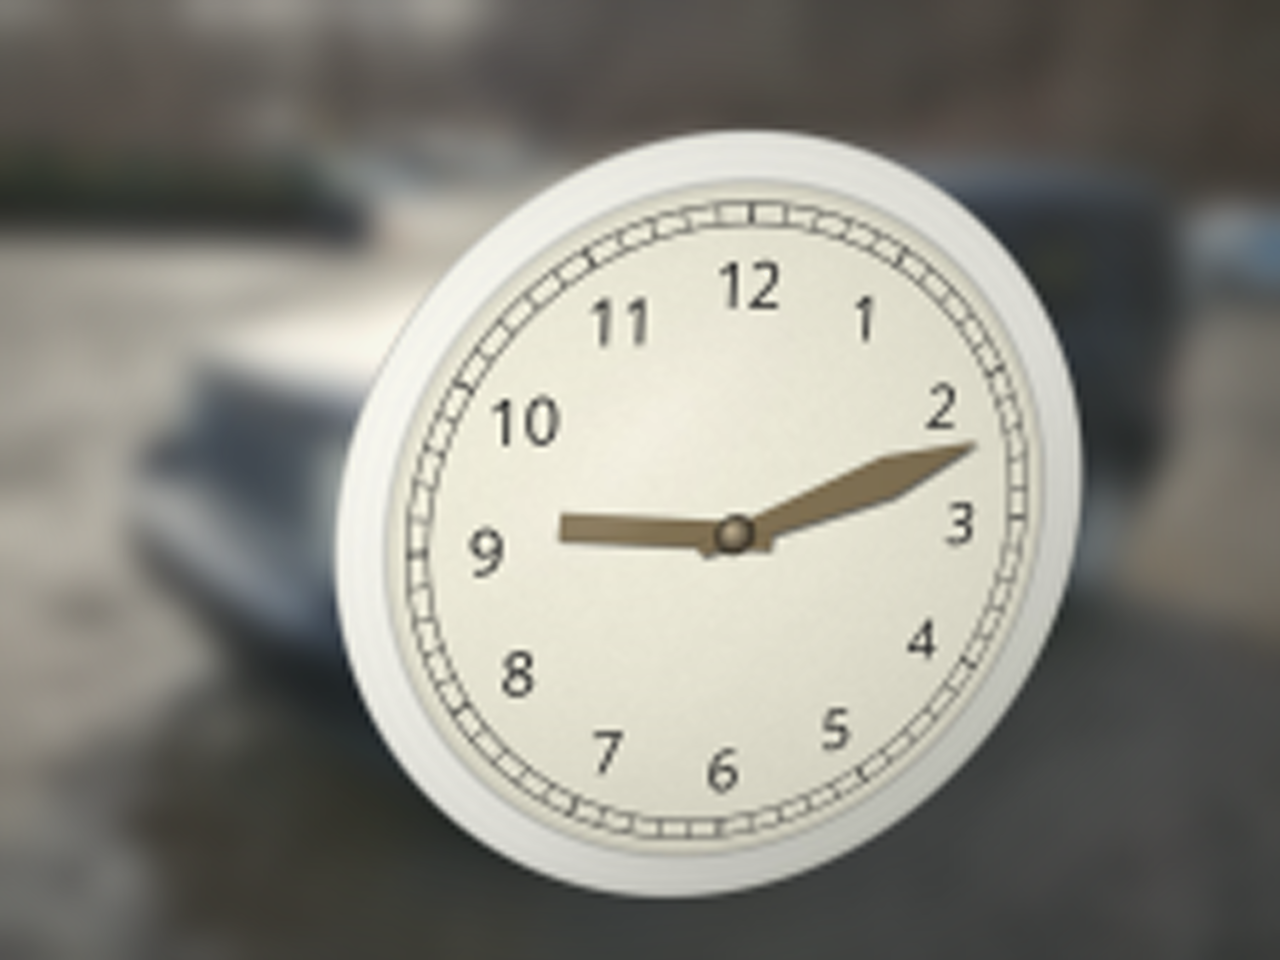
9:12
